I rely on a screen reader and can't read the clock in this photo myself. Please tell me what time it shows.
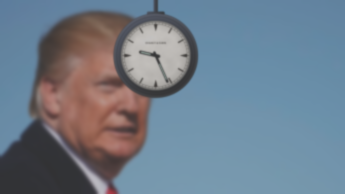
9:26
